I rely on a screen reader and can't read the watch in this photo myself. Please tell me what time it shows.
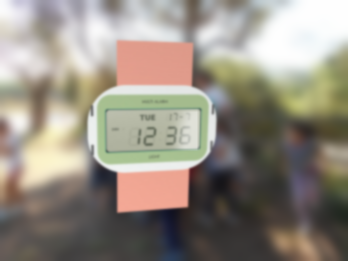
12:36
